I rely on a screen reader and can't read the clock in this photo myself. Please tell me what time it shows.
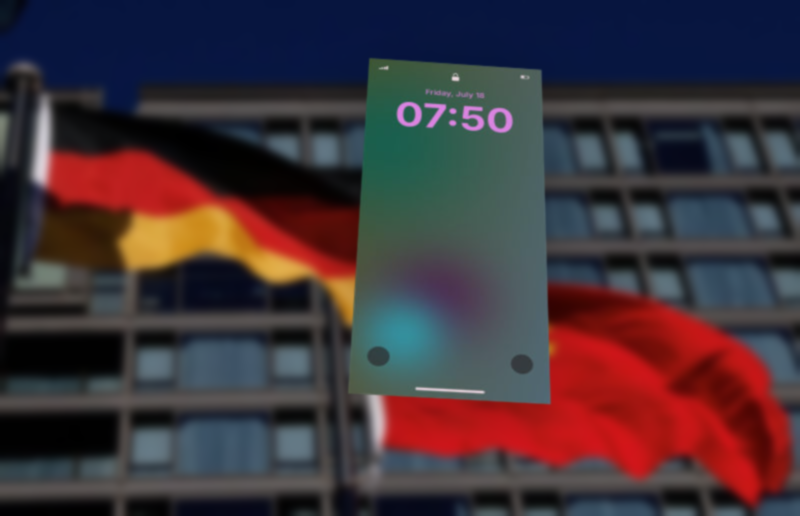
7:50
